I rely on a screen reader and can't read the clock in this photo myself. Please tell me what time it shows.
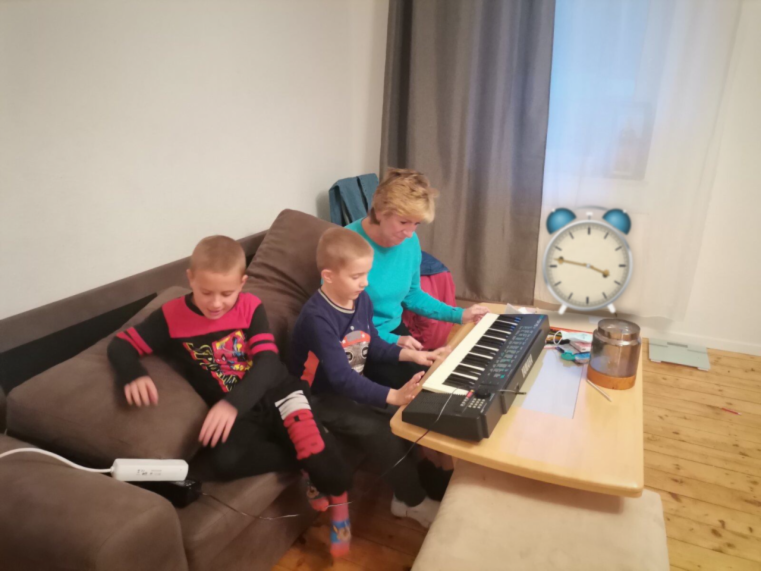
3:47
